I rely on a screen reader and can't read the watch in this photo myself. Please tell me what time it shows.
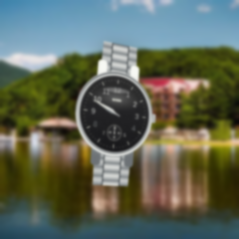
9:49
